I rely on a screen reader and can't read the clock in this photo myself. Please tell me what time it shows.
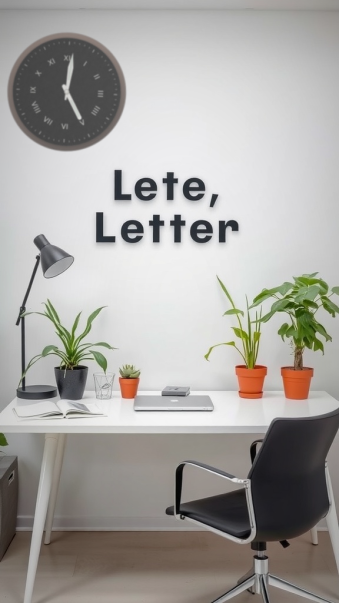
5:01
